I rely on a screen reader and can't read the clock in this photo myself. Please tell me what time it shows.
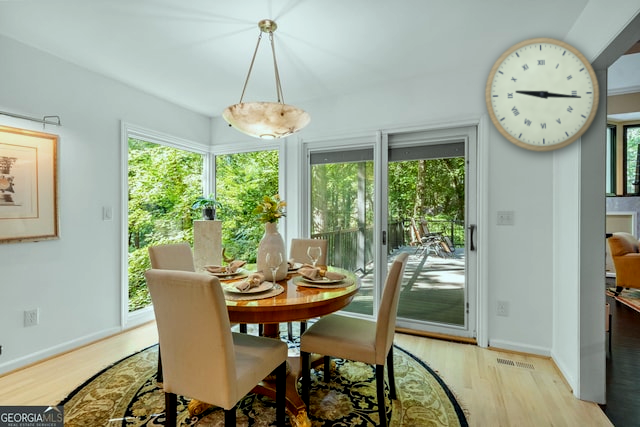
9:16
